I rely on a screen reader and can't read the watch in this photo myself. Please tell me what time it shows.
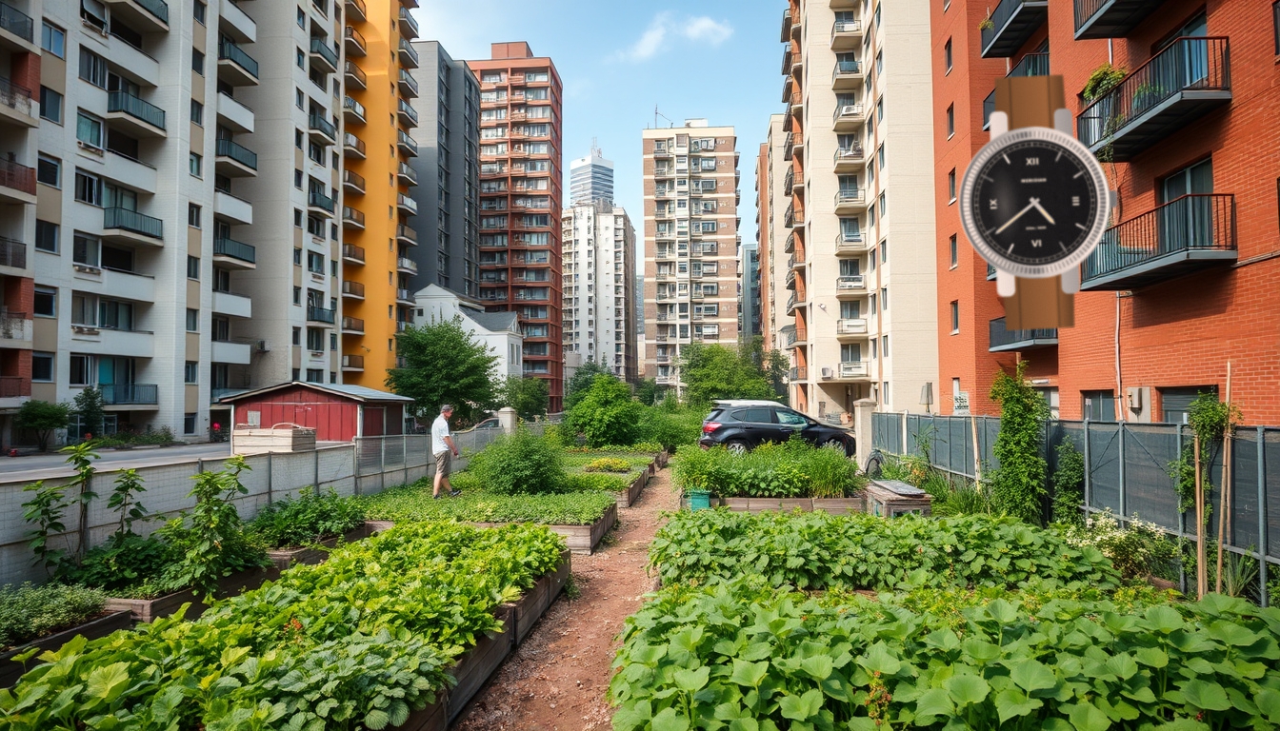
4:39
